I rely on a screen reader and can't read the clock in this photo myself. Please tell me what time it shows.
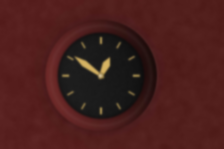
12:51
